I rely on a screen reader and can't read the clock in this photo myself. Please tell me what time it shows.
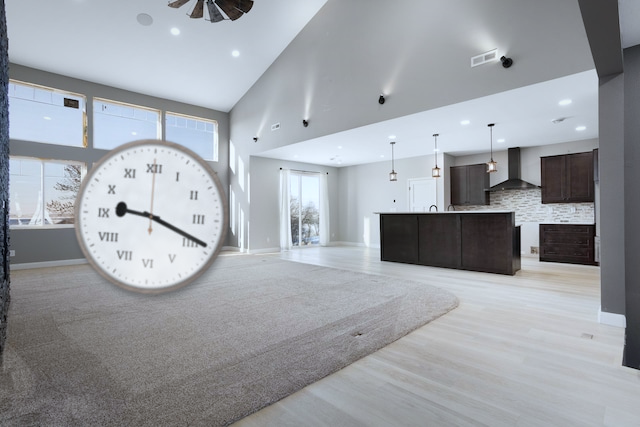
9:19:00
